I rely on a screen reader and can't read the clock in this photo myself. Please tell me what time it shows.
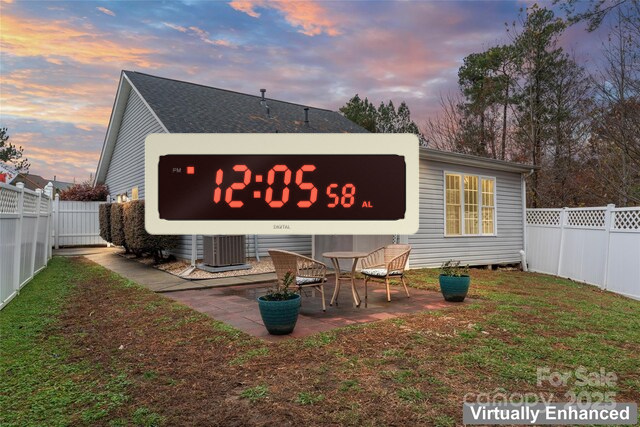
12:05:58
